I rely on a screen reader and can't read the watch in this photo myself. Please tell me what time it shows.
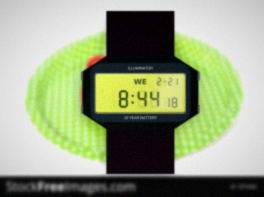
8:44:18
